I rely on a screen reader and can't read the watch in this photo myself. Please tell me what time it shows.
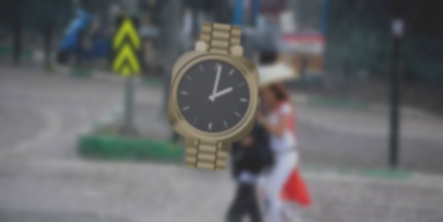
2:01
